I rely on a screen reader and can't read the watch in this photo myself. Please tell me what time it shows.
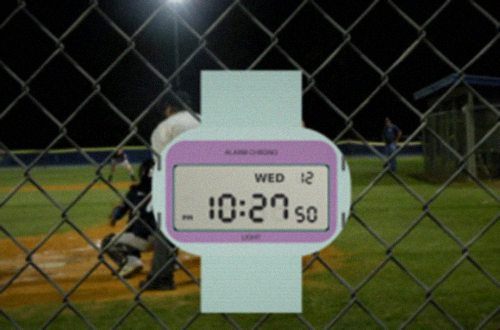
10:27:50
